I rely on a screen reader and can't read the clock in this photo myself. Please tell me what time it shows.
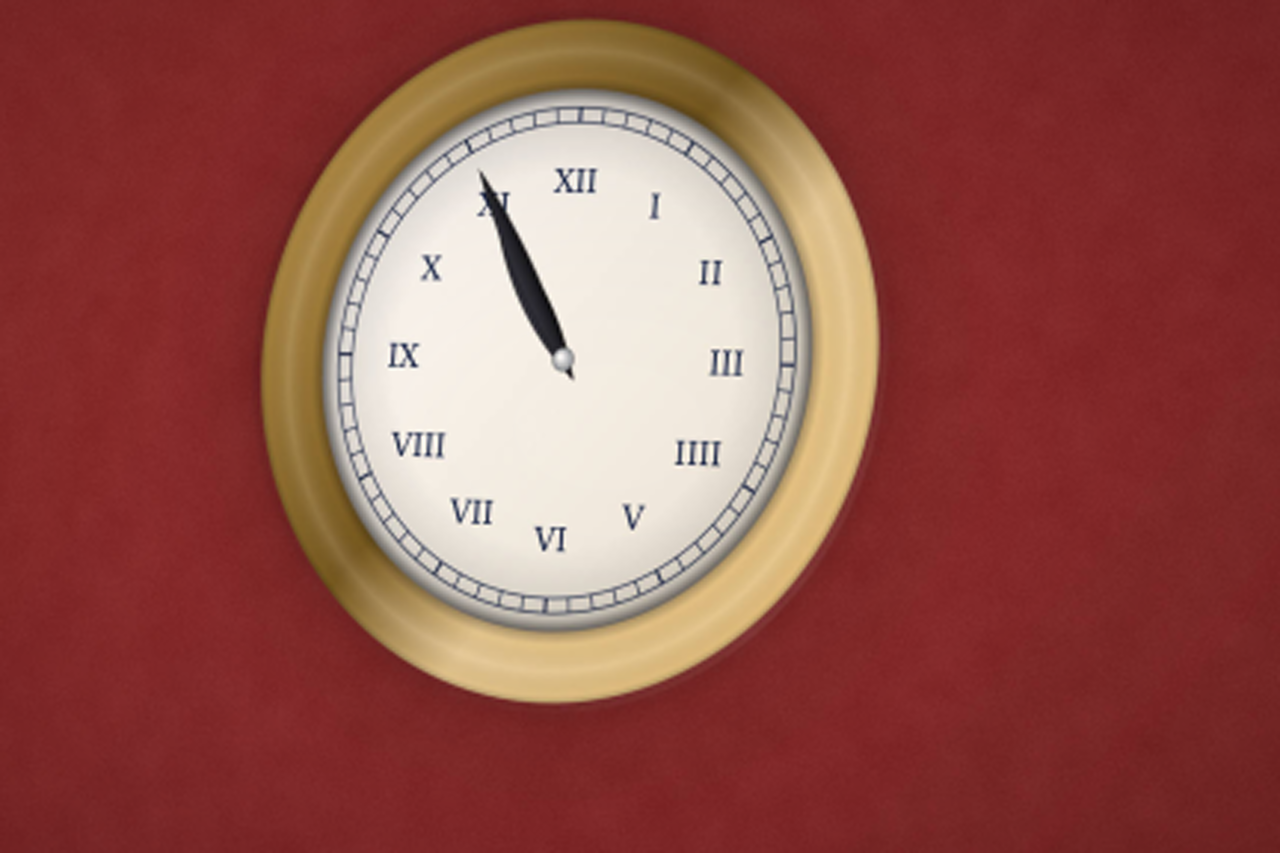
10:55
